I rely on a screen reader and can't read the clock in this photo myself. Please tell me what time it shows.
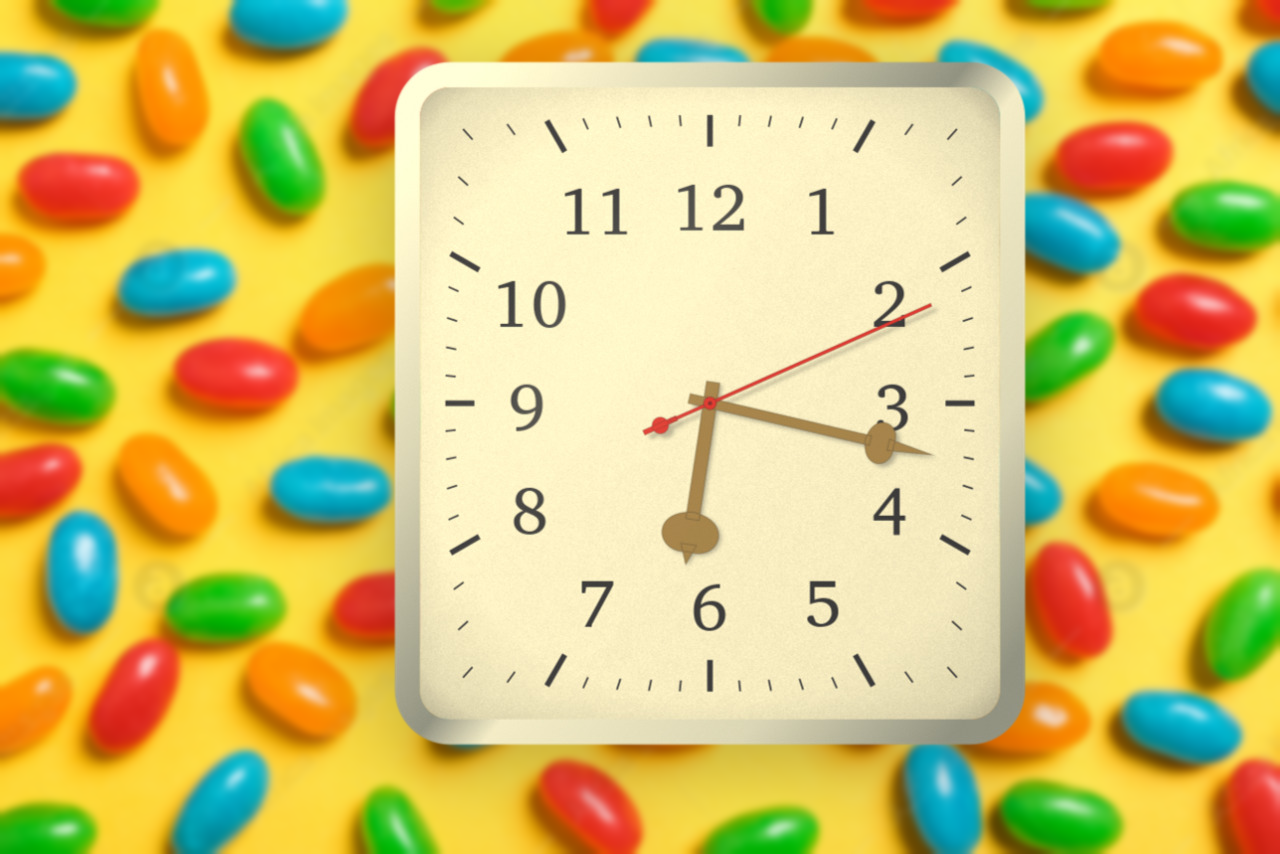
6:17:11
